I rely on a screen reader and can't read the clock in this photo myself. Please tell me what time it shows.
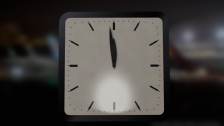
11:59
